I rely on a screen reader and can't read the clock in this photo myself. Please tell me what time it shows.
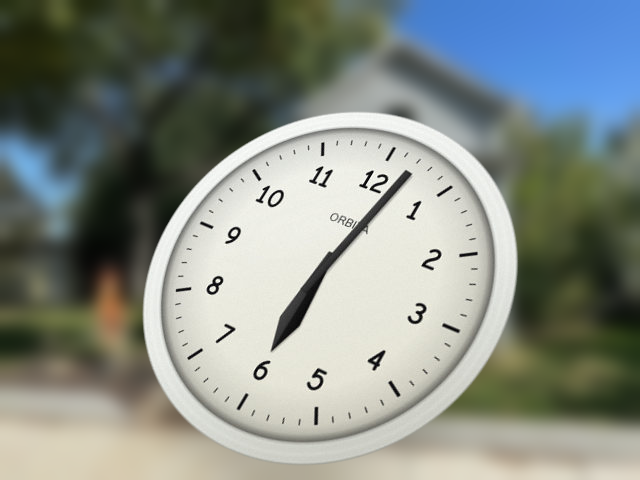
6:02
